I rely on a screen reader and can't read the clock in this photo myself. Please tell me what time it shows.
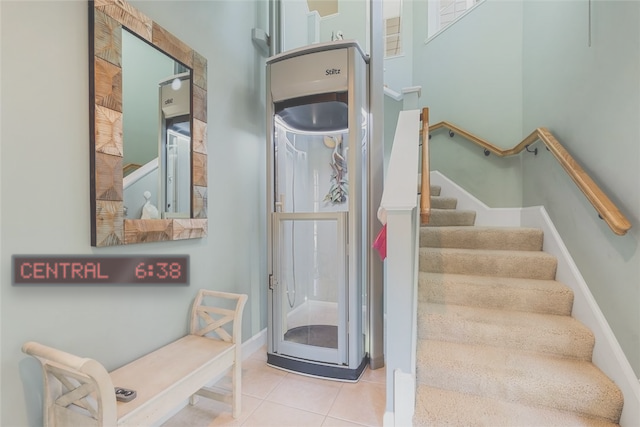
6:38
